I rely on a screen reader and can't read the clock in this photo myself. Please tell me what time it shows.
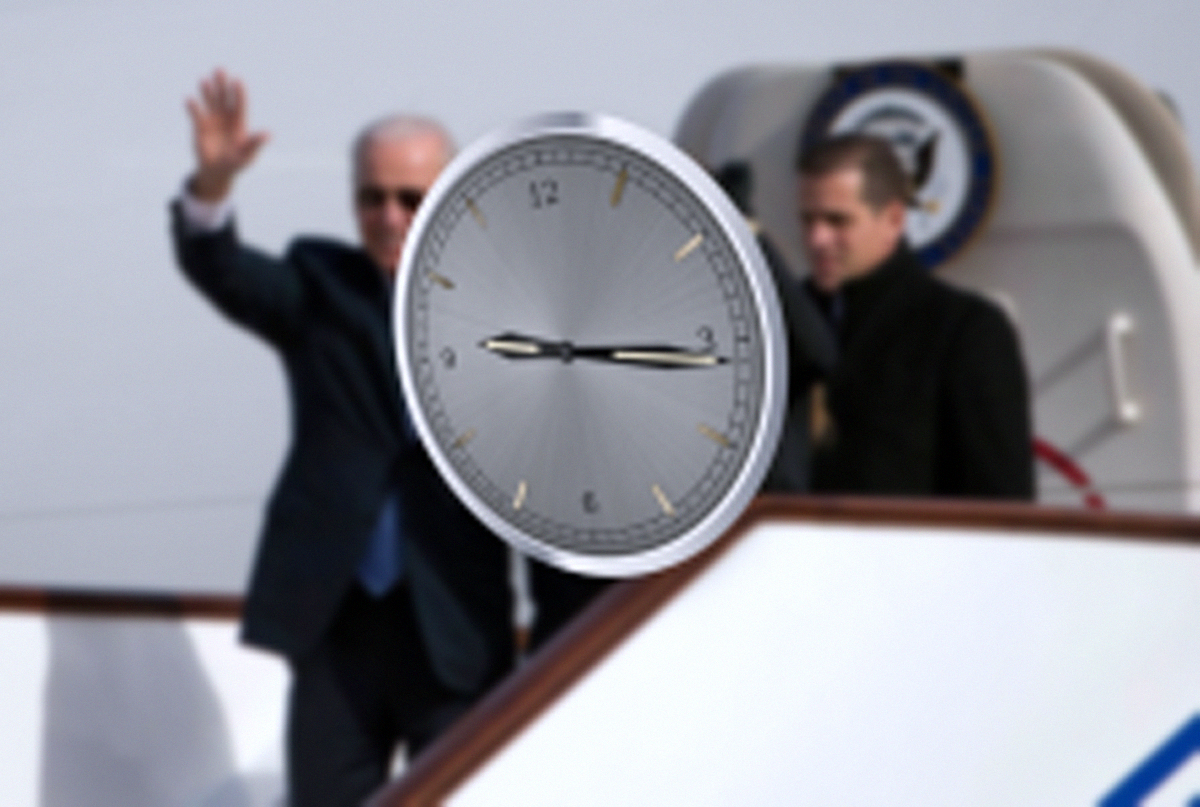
9:16
